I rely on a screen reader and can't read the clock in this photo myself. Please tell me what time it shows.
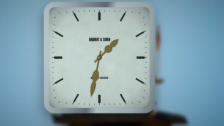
1:32
